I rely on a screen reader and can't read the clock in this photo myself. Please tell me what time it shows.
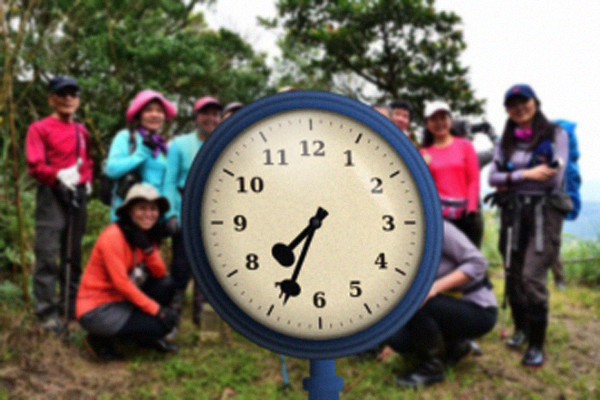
7:34
